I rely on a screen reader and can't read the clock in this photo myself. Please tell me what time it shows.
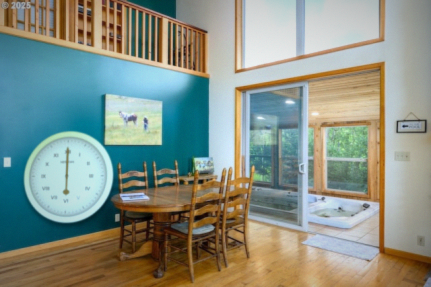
6:00
